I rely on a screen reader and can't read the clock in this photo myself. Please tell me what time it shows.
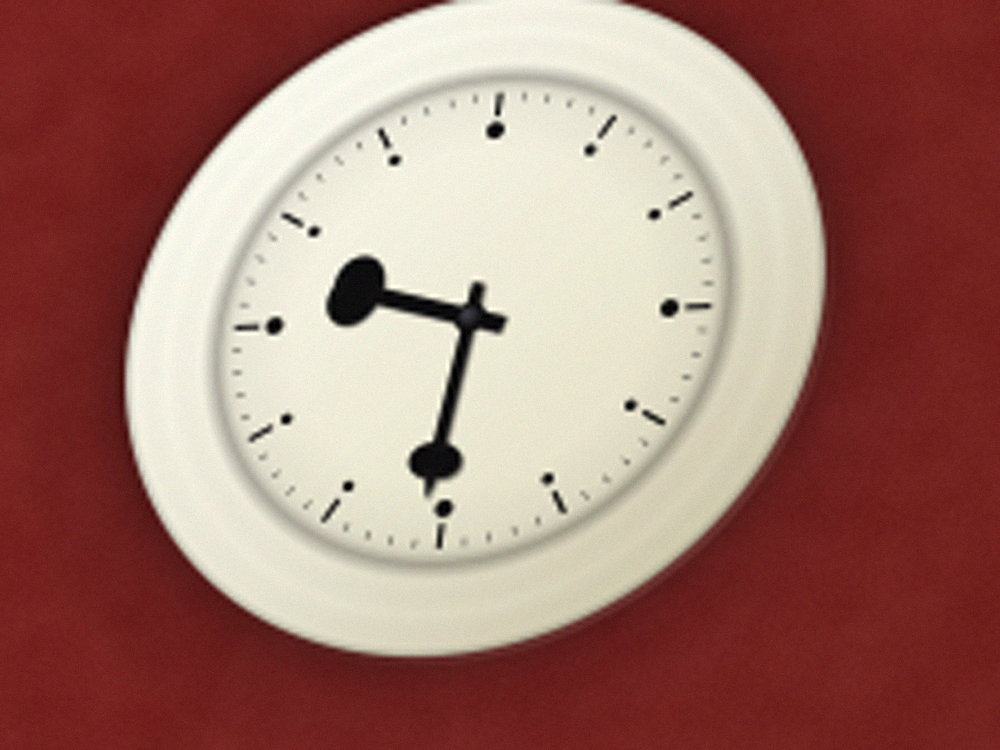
9:31
